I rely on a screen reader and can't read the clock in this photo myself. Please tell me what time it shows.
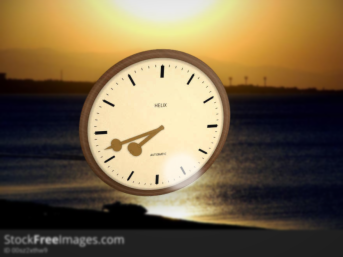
7:42
